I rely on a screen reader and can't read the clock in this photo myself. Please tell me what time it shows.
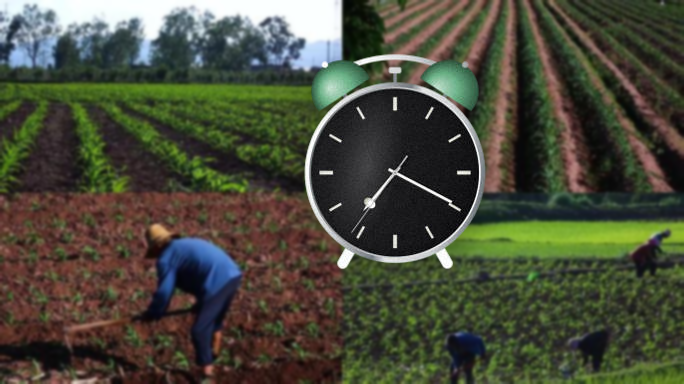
7:19:36
